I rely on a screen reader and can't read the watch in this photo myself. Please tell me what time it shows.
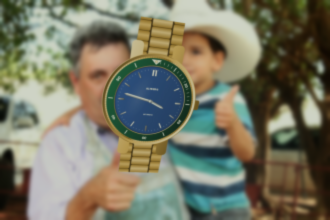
3:47
